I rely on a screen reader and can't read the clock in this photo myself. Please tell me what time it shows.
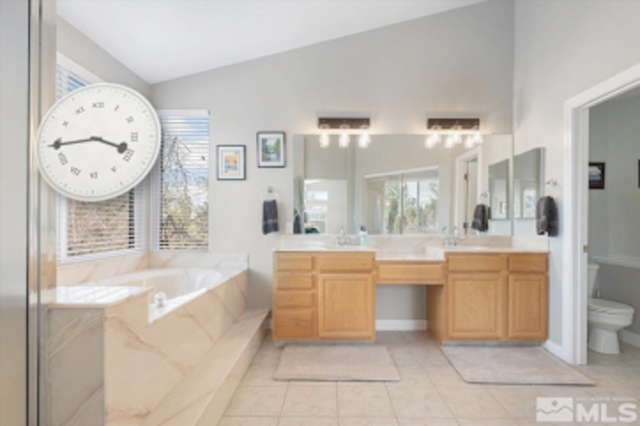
3:44
